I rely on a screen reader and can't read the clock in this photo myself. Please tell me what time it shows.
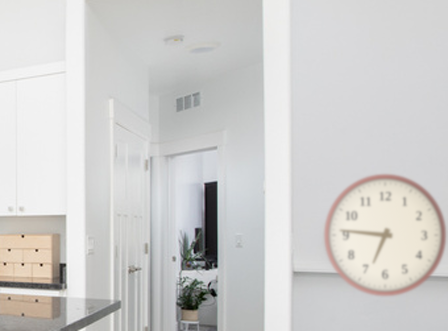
6:46
